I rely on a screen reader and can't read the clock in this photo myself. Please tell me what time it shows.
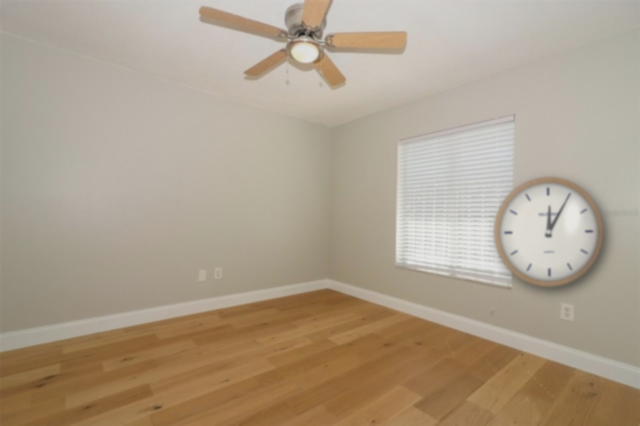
12:05
